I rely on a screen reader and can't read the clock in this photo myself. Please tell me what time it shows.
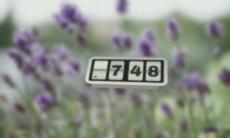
7:48
